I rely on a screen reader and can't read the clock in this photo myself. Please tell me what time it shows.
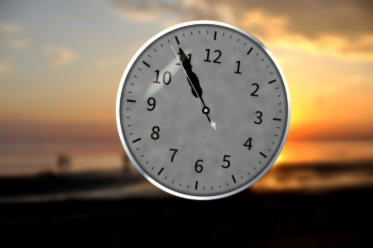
10:54:54
